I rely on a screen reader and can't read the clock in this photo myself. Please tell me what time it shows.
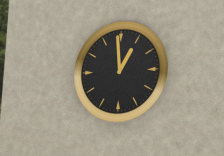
12:59
